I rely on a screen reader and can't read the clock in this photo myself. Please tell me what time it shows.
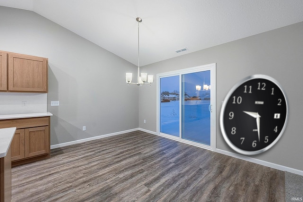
9:28
